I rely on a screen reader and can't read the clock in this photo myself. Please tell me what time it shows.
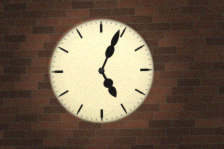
5:04
